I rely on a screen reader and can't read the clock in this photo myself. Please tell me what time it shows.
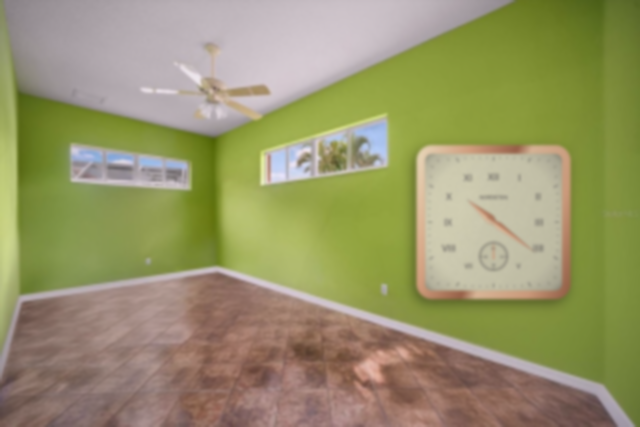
10:21
